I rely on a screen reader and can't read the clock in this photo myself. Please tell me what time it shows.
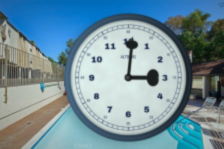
3:01
